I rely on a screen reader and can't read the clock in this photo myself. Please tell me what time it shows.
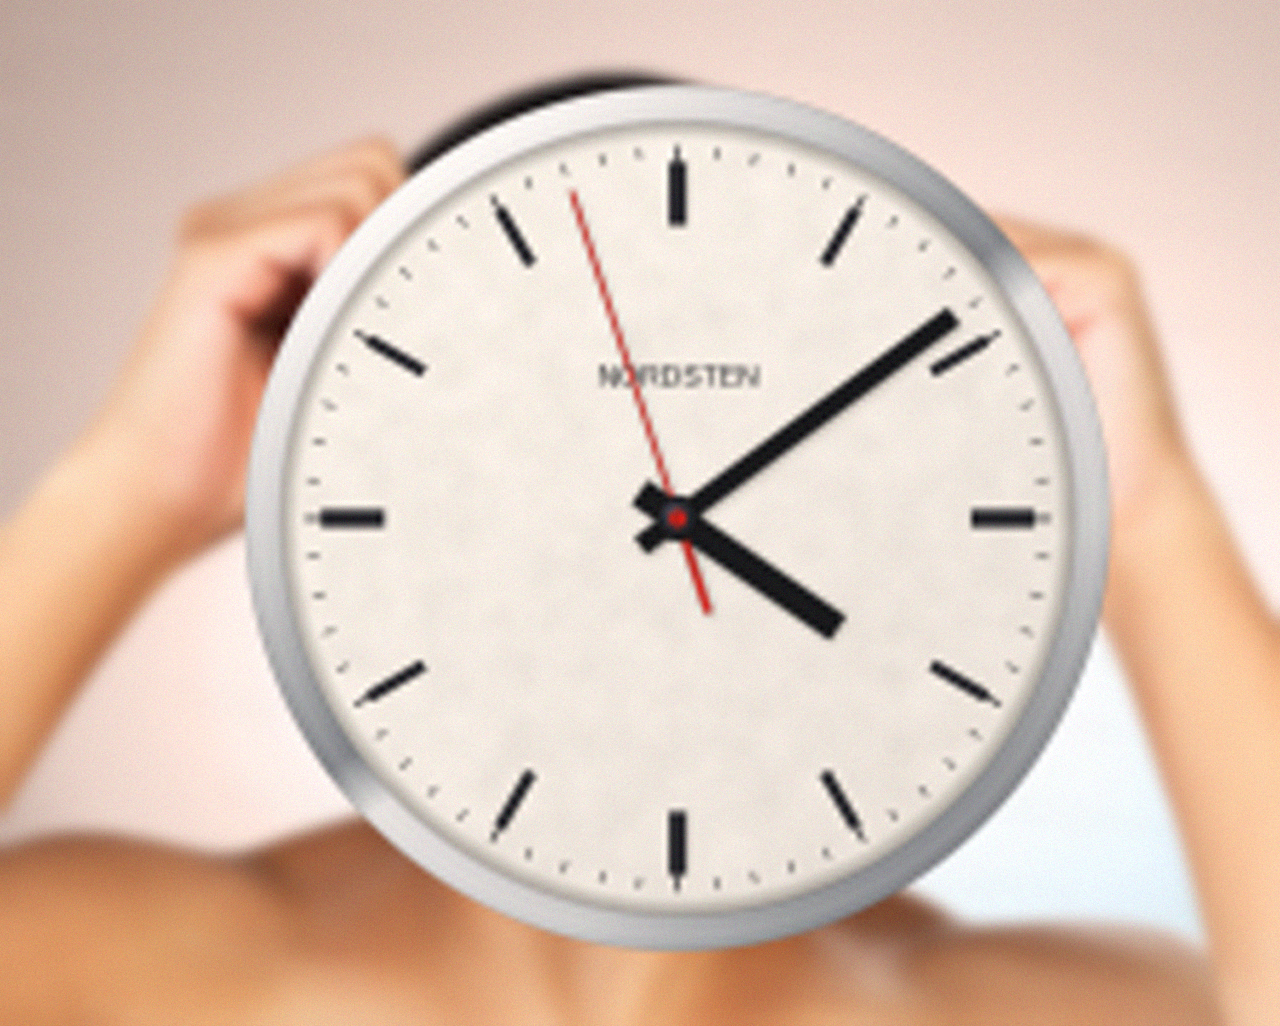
4:08:57
